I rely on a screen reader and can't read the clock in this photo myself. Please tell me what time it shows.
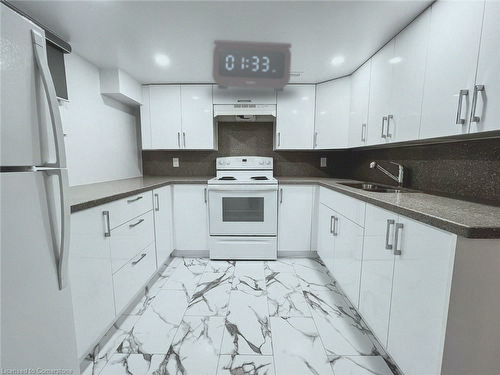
1:33
